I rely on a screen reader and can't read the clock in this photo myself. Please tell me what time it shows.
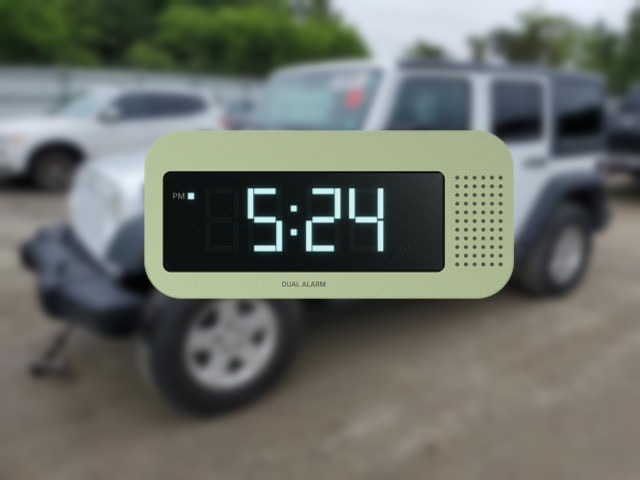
5:24
